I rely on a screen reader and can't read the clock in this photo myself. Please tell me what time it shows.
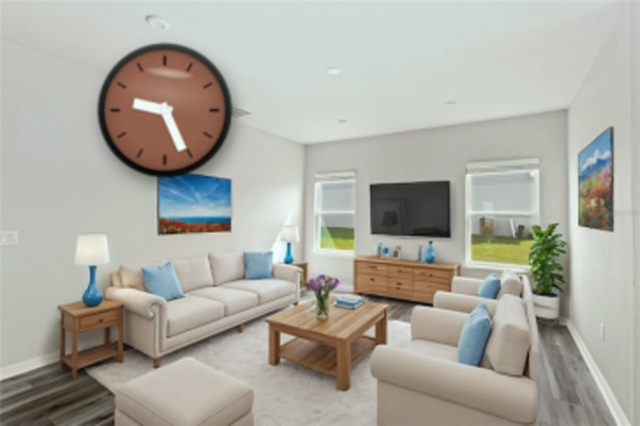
9:26
